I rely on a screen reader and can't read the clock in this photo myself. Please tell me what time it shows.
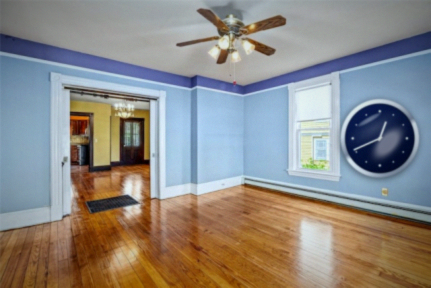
12:41
